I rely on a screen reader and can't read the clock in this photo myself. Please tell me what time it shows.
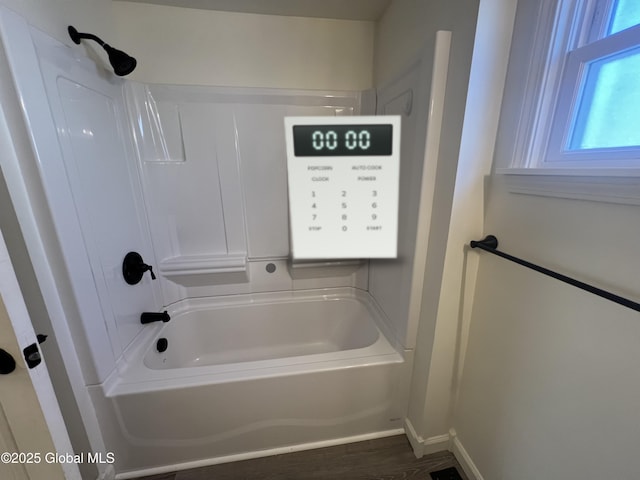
0:00
